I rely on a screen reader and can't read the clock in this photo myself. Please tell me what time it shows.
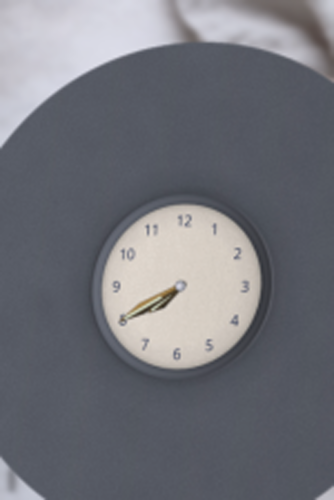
7:40
